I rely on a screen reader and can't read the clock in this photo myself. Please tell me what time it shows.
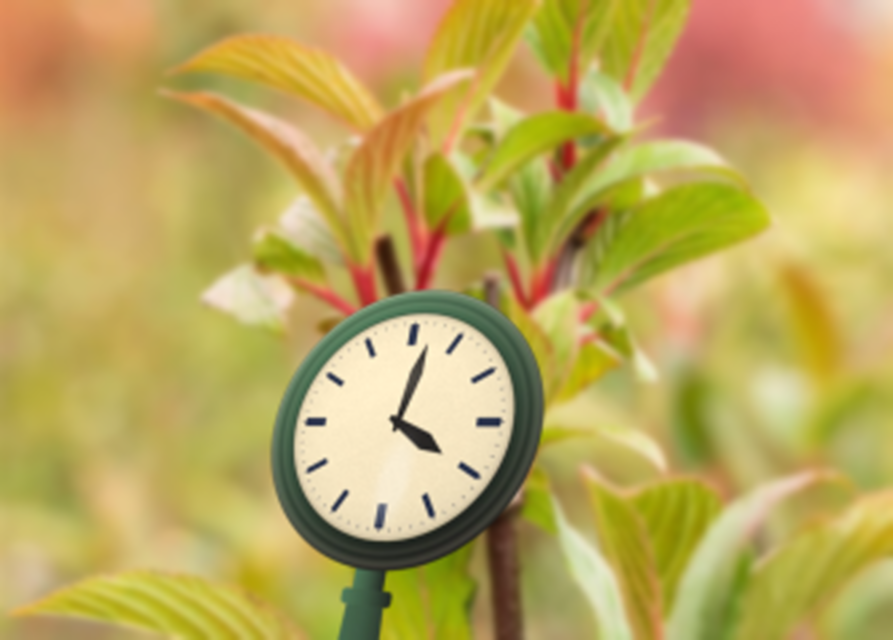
4:02
